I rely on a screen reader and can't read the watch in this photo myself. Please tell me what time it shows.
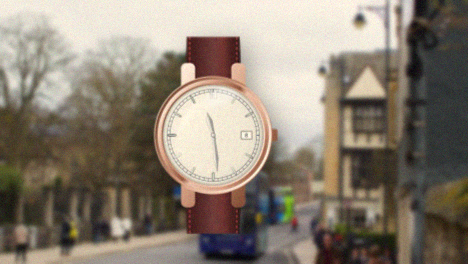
11:29
